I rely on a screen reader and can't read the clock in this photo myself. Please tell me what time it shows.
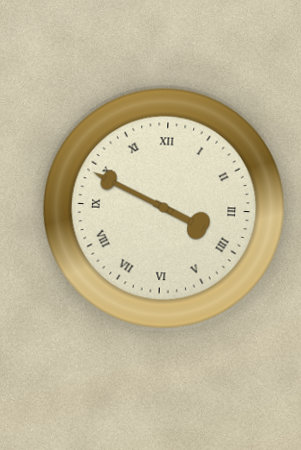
3:49
